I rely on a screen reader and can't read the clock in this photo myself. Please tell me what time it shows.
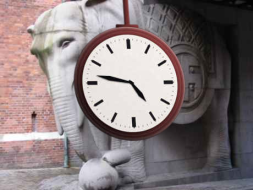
4:47
